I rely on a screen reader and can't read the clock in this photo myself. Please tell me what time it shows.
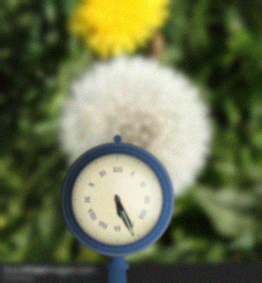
5:26
